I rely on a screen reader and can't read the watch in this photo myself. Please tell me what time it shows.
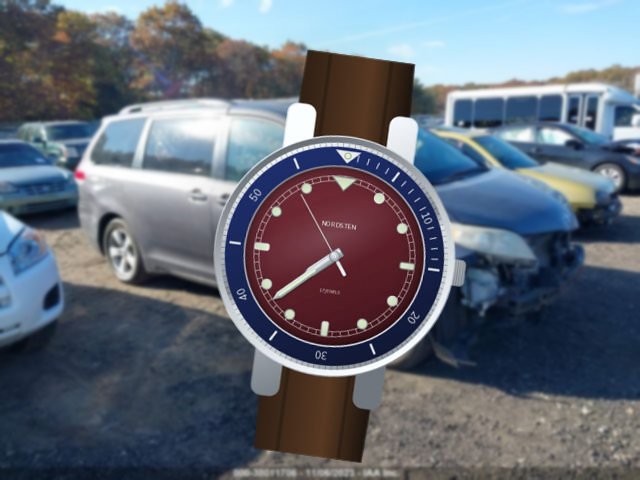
7:37:54
